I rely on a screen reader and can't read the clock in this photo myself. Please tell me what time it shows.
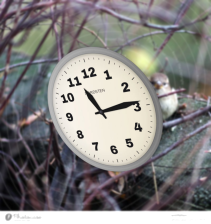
11:14
